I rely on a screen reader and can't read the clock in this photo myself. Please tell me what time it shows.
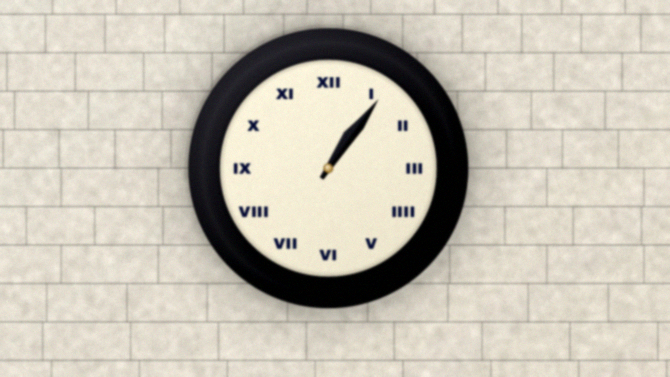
1:06
